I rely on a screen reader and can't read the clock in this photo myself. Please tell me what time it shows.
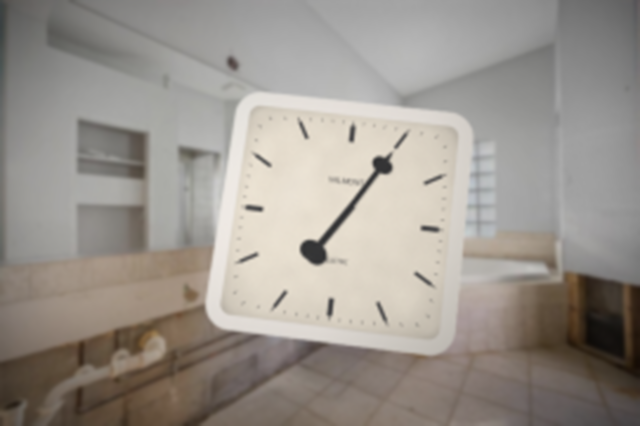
7:05
